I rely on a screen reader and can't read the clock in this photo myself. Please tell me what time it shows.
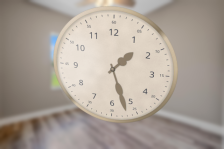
1:27
